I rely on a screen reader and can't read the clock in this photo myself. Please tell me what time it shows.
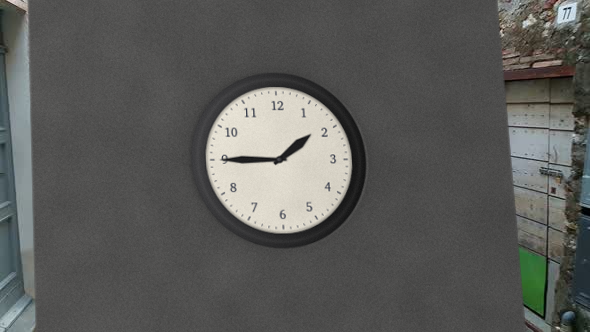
1:45
